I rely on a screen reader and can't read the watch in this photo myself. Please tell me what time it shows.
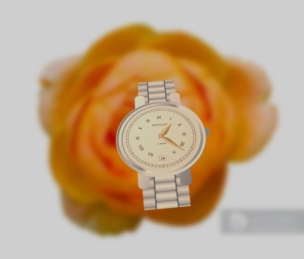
1:22
